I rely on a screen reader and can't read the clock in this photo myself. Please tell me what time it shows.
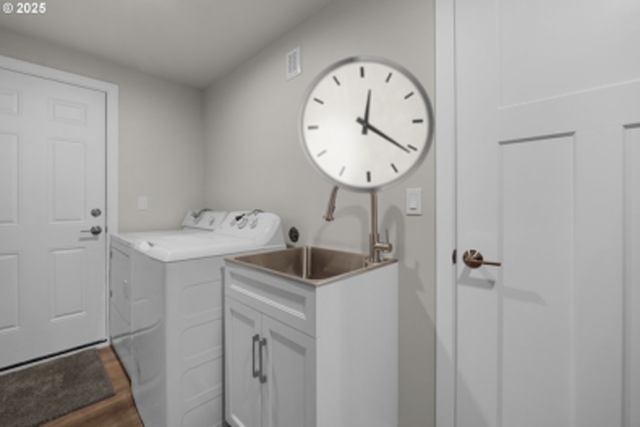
12:21
